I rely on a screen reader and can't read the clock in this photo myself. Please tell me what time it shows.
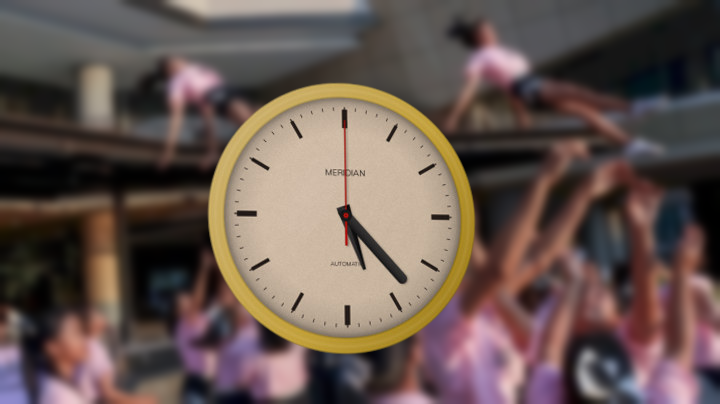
5:23:00
